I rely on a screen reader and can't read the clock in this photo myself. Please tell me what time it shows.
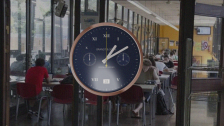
1:10
